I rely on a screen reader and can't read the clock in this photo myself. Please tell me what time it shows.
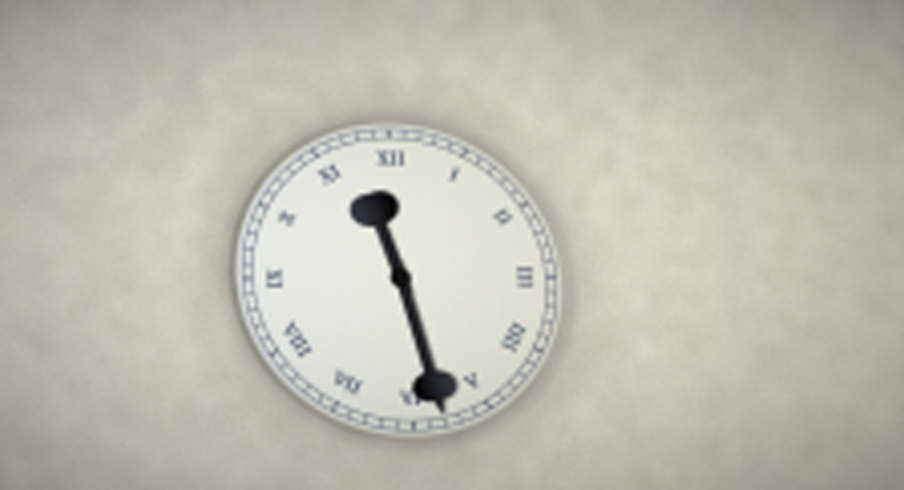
11:28
